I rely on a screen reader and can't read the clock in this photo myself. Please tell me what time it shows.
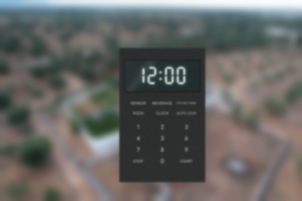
12:00
